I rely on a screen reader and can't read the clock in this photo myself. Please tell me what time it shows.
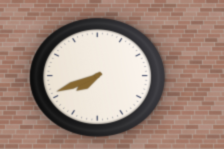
7:41
